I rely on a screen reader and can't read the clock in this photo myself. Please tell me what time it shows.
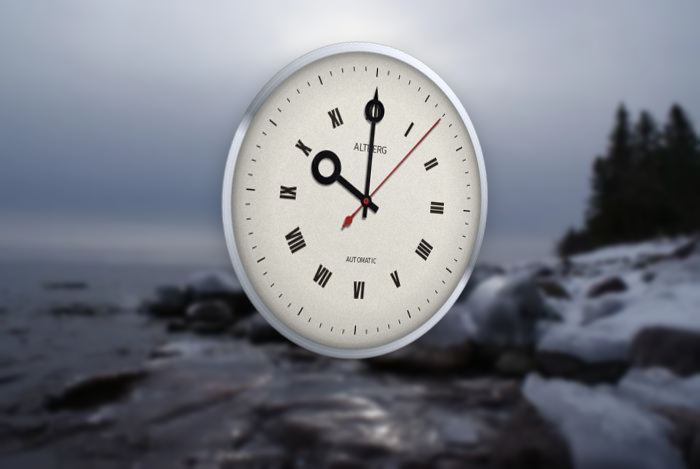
10:00:07
